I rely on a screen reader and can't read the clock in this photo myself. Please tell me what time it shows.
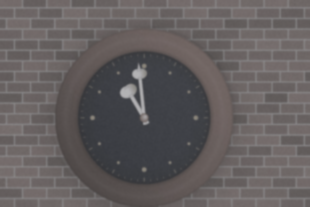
10:59
